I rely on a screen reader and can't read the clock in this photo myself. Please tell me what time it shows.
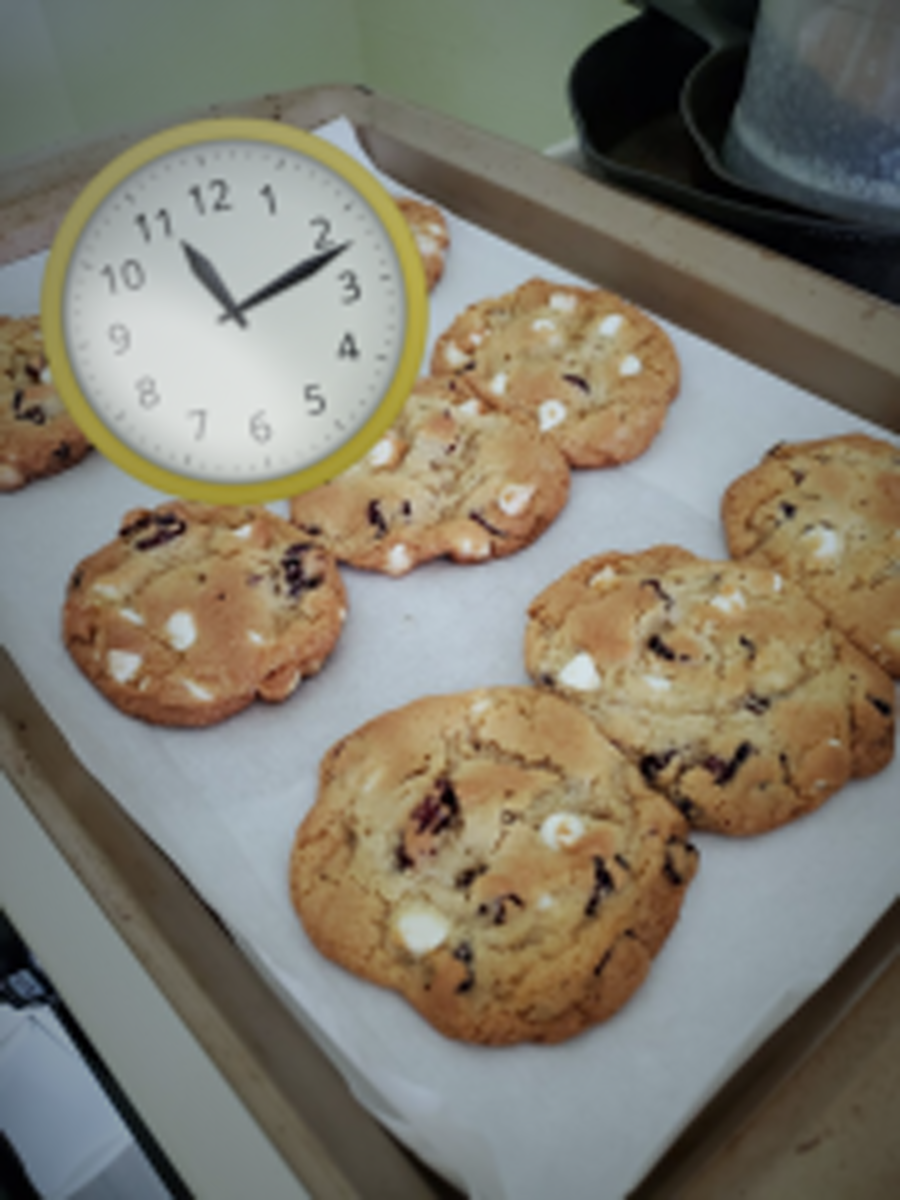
11:12
